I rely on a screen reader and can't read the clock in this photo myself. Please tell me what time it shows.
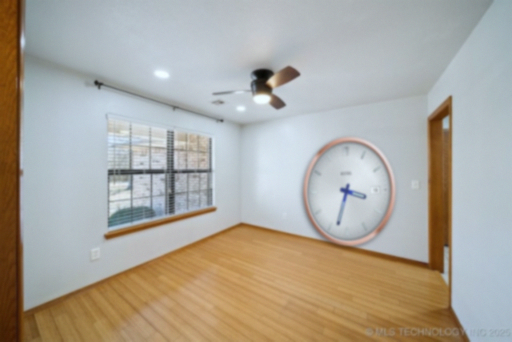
3:33
